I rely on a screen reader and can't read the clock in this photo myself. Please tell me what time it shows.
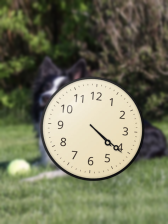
4:21
